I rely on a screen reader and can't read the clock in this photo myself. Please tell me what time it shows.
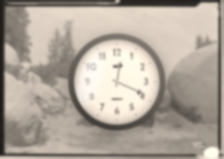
12:19
